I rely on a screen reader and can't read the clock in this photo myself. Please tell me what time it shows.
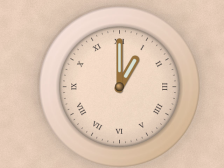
1:00
